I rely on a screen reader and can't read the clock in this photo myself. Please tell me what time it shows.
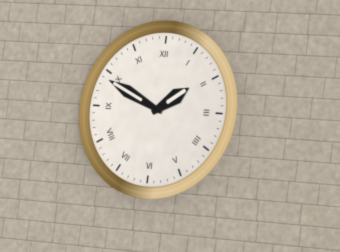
1:49
